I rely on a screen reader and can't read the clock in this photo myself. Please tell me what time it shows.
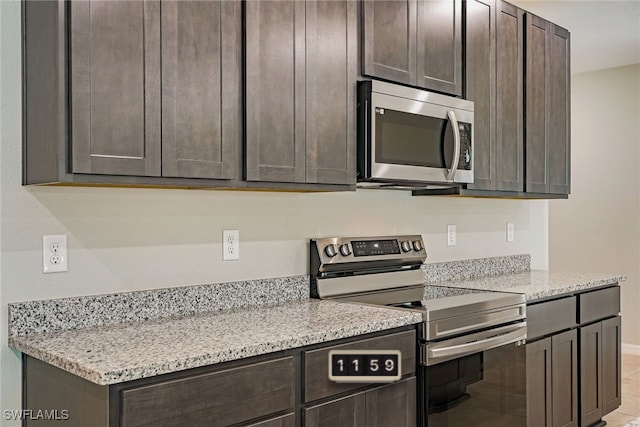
11:59
